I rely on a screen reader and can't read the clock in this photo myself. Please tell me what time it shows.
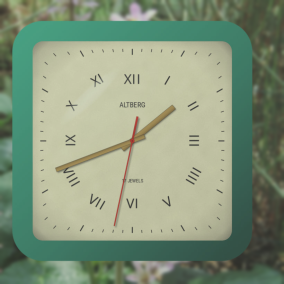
1:41:32
